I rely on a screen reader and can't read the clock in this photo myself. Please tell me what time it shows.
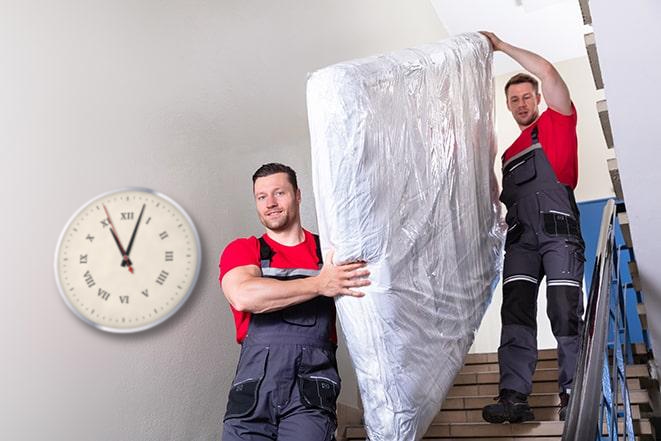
11:02:56
